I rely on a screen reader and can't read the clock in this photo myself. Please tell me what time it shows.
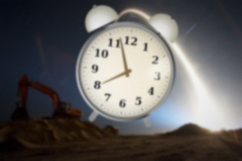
7:57
